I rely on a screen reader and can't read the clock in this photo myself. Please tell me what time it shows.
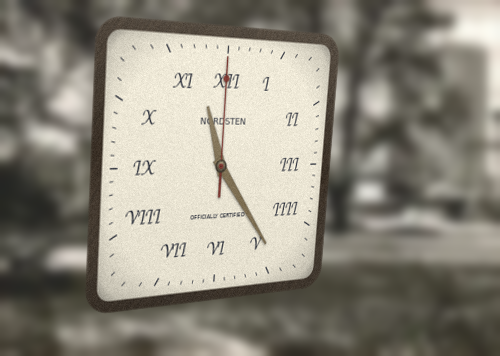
11:24:00
